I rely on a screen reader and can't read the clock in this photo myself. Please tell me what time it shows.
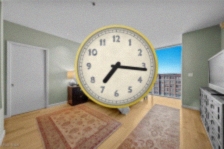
7:16
